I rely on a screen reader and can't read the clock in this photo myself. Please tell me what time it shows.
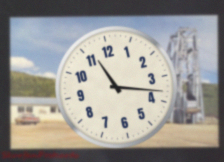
11:18
